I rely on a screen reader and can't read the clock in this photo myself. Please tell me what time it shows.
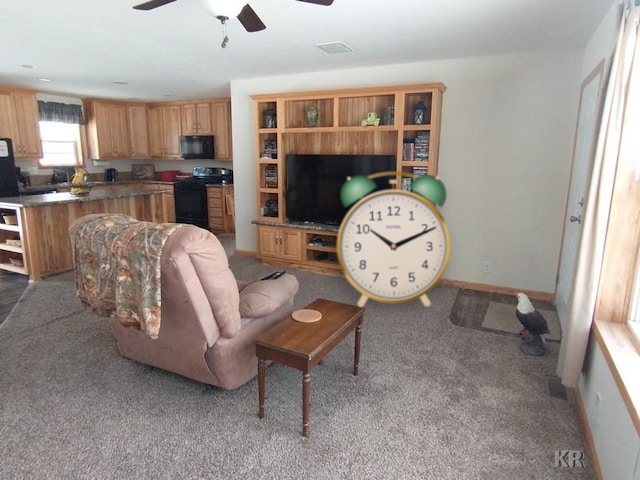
10:11
